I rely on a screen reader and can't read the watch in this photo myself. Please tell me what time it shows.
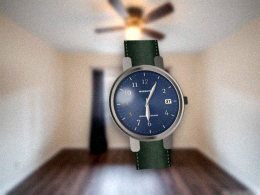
6:05
